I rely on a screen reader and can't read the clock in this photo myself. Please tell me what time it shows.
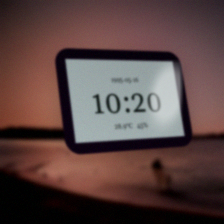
10:20
